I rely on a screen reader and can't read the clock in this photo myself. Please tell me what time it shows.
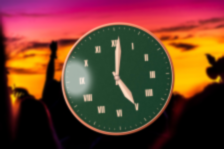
5:01
